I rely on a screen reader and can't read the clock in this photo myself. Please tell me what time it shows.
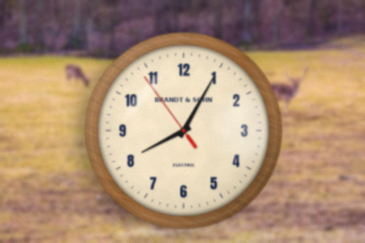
8:04:54
